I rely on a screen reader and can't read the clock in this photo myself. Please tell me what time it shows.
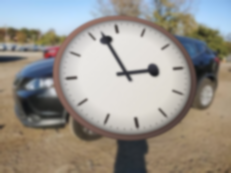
2:57
